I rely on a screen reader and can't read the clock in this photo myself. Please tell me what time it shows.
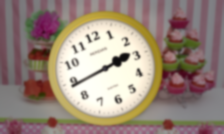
2:44
